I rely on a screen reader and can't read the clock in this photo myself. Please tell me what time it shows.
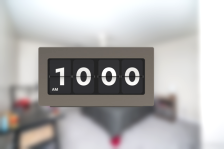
10:00
